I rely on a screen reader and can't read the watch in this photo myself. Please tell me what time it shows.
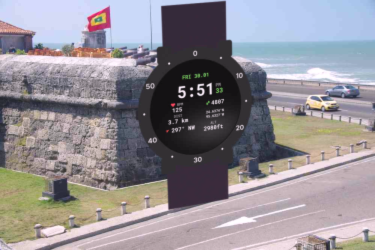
5:51
